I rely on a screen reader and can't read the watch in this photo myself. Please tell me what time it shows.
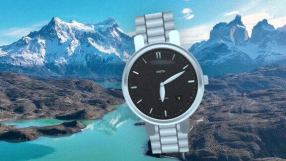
6:11
